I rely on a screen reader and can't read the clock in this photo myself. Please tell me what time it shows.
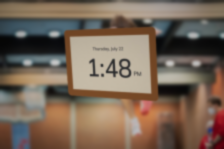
1:48
